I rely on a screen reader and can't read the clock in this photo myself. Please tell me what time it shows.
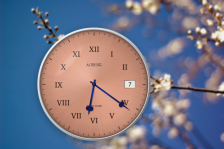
6:21
